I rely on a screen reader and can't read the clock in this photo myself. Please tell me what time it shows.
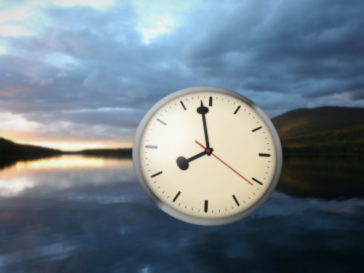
7:58:21
